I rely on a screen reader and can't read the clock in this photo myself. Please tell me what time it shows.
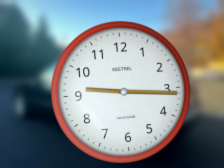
9:16
